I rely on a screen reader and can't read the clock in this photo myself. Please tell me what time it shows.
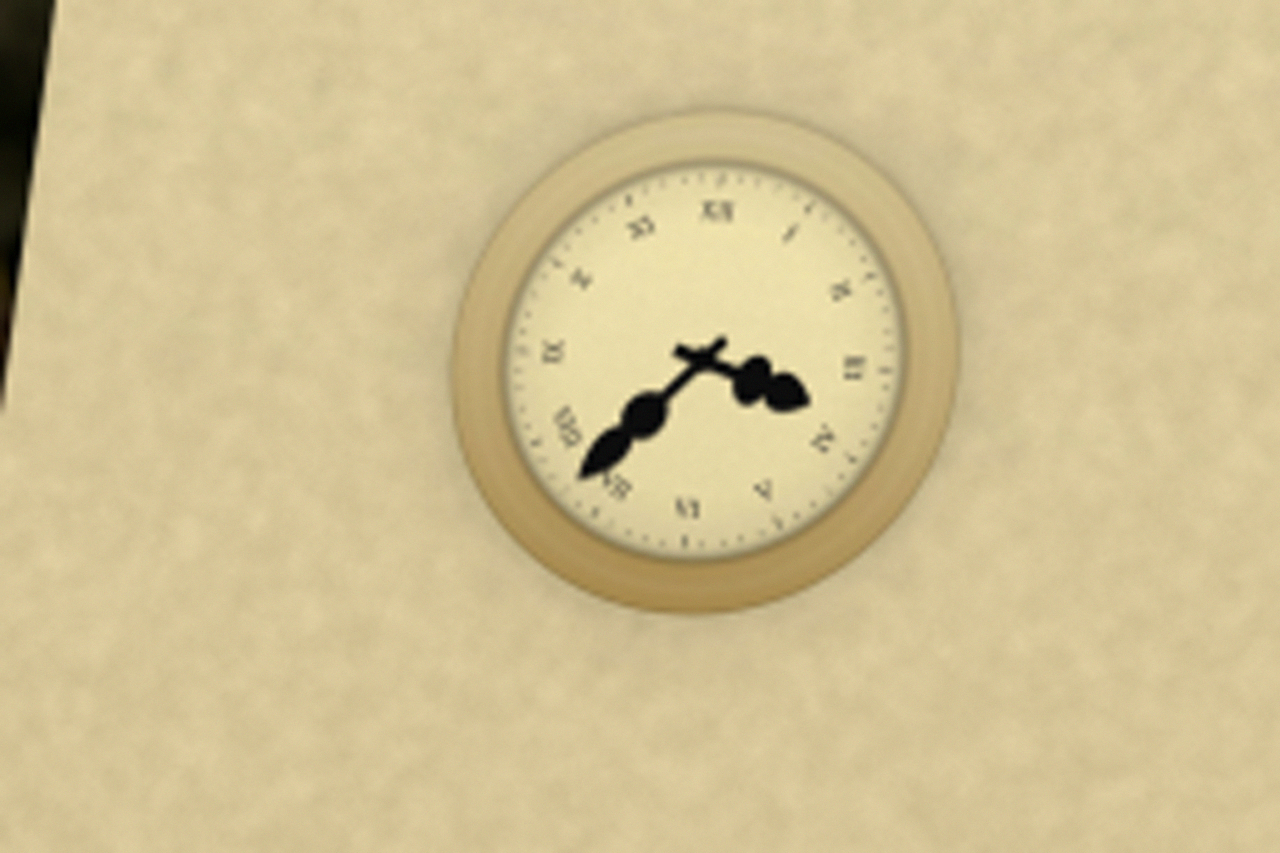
3:37
